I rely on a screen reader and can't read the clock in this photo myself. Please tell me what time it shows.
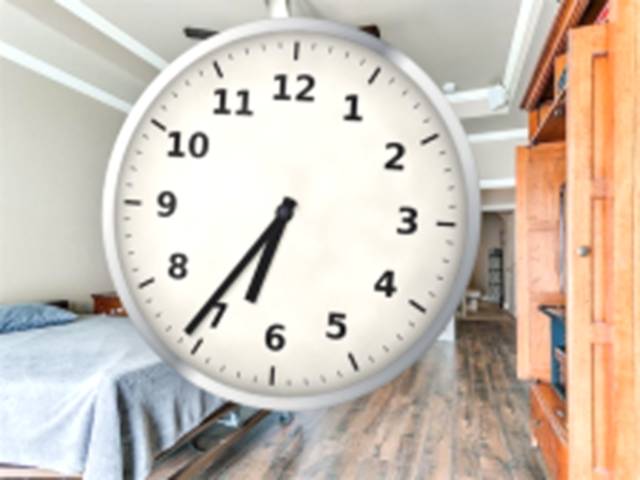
6:36
